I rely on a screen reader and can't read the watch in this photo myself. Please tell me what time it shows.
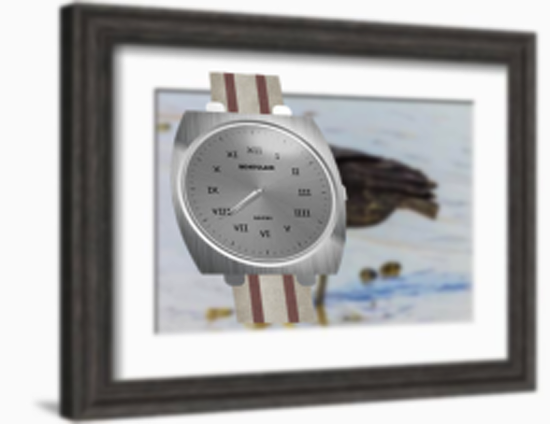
7:39
